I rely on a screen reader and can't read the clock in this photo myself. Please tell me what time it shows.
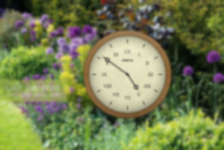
4:51
